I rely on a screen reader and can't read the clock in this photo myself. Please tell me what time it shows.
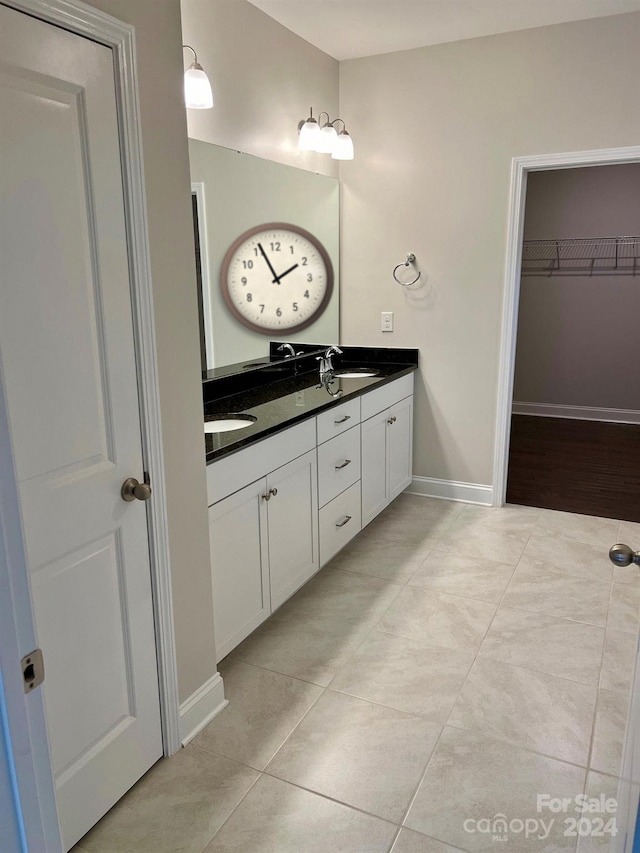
1:56
